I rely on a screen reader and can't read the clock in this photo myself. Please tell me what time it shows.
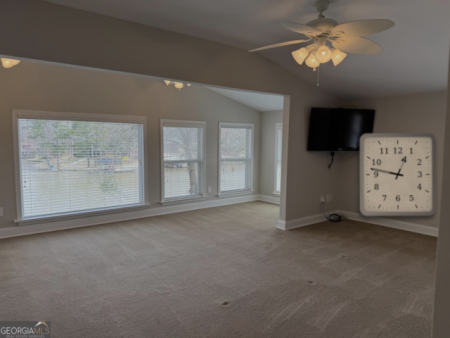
12:47
